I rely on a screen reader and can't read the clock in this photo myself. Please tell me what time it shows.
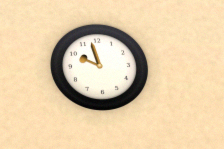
9:58
